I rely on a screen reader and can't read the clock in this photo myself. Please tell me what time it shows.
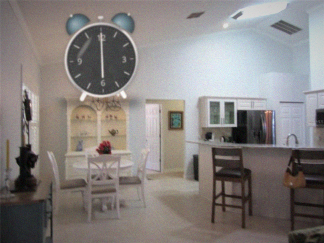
6:00
